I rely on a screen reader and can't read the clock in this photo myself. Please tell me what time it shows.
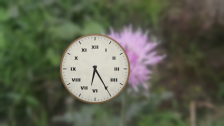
6:25
